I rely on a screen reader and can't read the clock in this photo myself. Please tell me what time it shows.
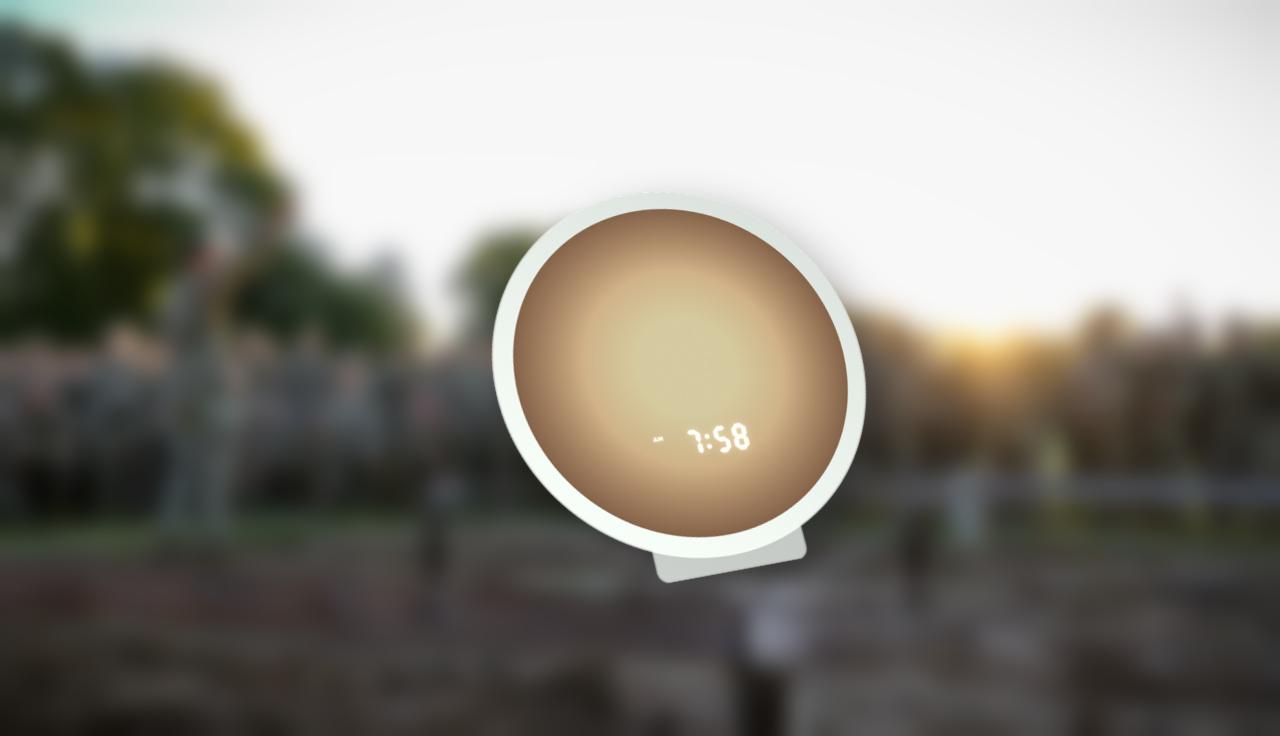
7:58
